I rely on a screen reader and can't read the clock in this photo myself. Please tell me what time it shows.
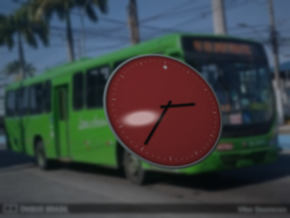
2:35
